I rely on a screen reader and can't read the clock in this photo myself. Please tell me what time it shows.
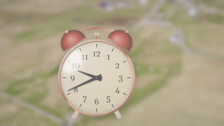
9:41
